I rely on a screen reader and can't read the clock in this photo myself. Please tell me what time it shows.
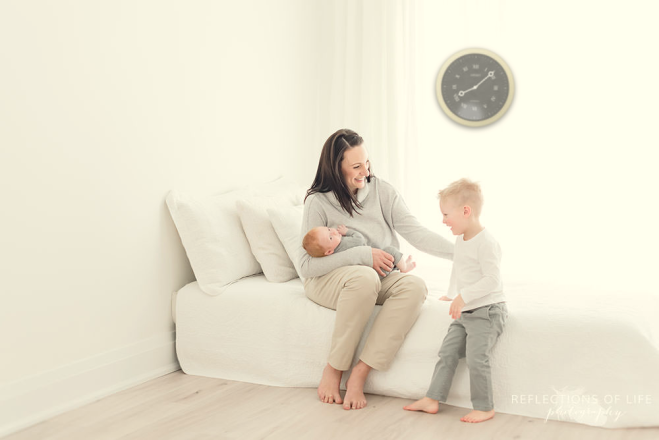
8:08
